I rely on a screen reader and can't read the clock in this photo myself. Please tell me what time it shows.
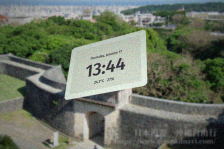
13:44
